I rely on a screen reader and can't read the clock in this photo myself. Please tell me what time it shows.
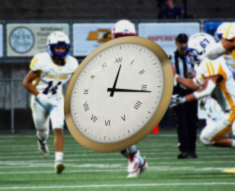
12:16
